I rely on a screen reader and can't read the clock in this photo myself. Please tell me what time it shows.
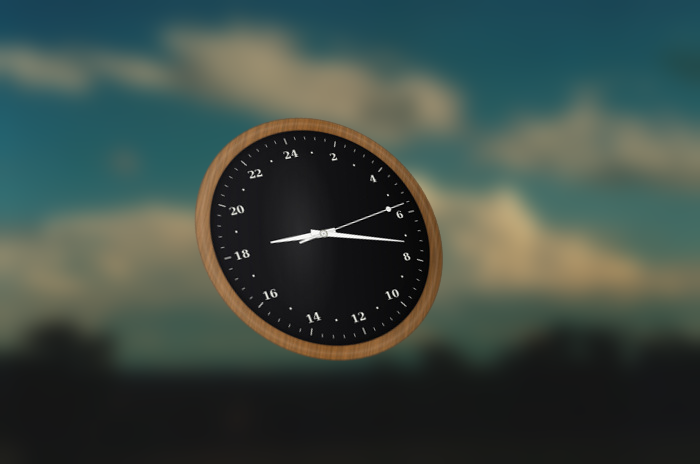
18:18:14
